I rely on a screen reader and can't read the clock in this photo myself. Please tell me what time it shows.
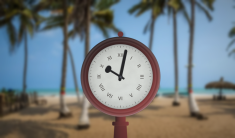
10:02
